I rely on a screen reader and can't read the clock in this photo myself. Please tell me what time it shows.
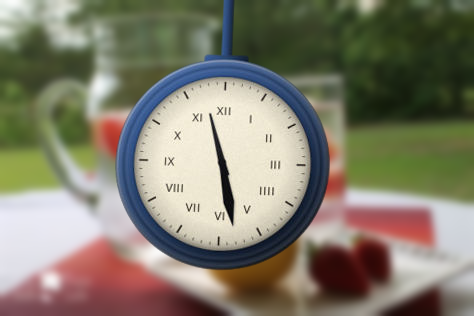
11:28
